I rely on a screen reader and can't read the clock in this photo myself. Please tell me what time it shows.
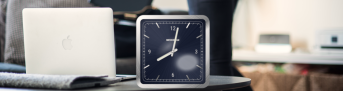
8:02
